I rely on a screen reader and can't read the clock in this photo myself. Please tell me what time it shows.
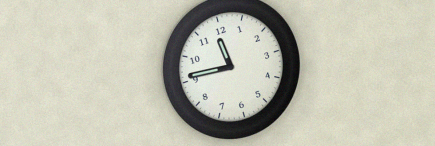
11:46
